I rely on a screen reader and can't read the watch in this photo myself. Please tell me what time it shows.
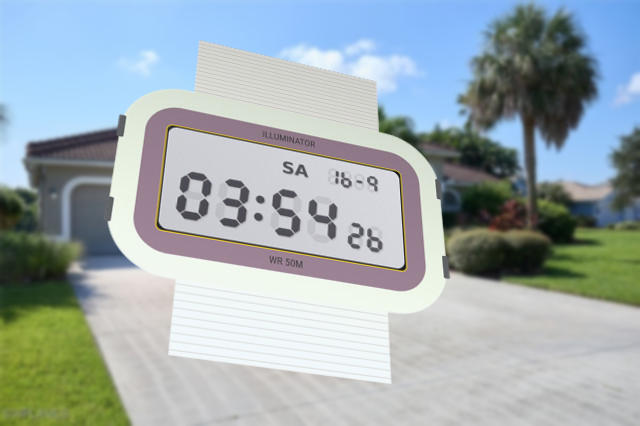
3:54:26
